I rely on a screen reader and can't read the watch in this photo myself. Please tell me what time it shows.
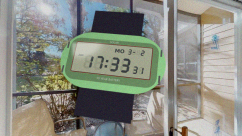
17:33:31
